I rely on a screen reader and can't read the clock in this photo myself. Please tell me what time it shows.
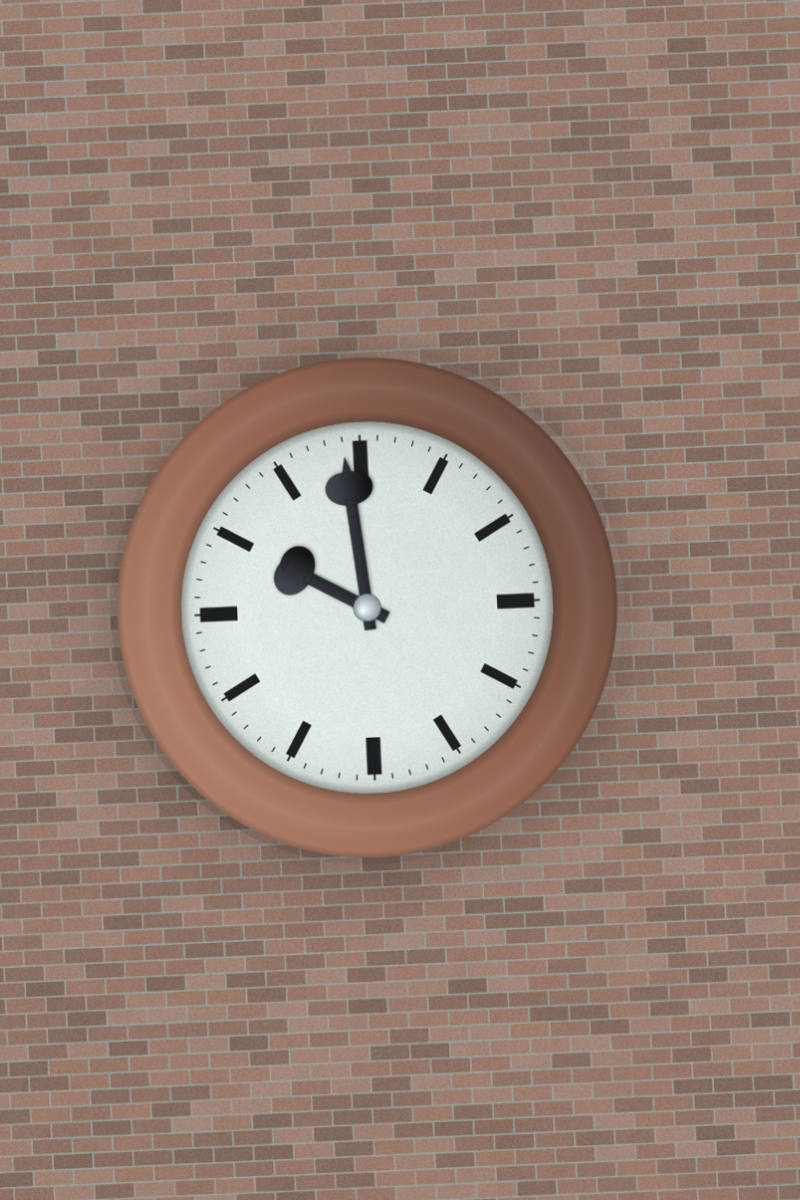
9:59
